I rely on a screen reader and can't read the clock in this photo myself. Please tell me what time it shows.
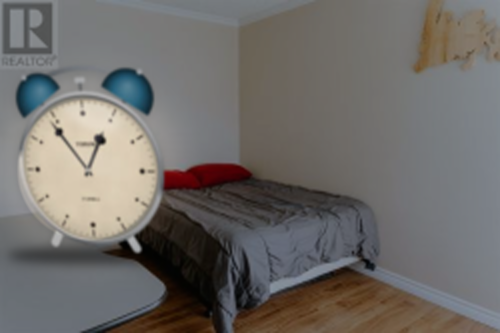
12:54
